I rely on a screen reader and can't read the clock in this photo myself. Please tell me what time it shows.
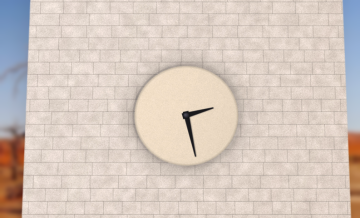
2:28
